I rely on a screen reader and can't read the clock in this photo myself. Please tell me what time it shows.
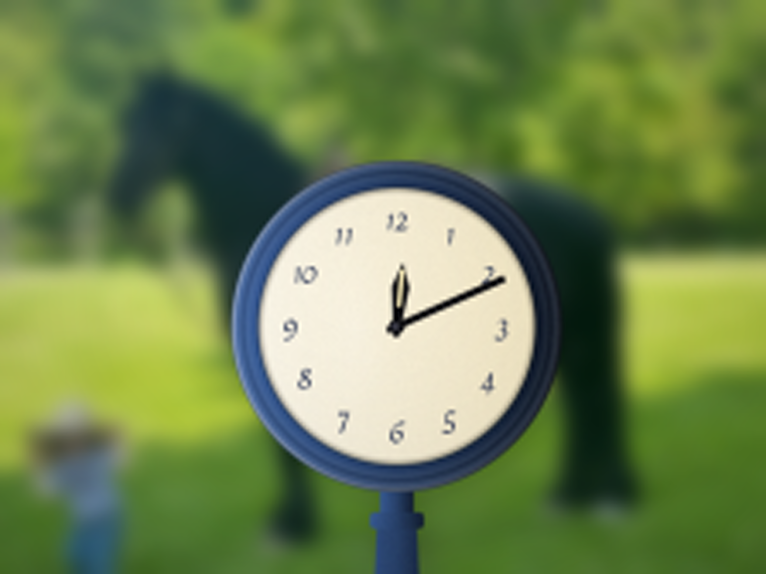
12:11
